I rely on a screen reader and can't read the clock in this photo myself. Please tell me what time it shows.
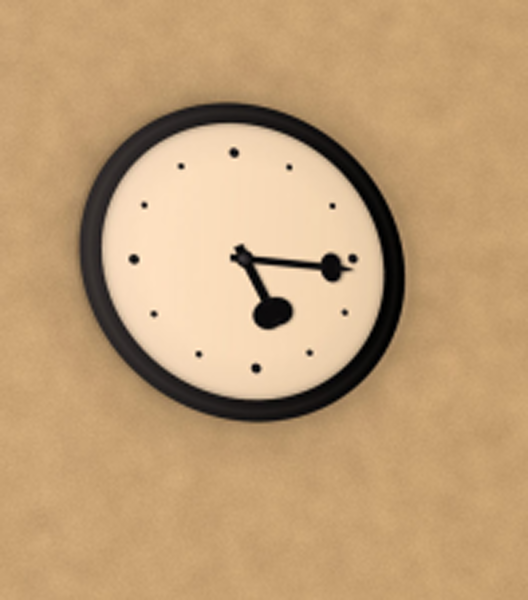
5:16
